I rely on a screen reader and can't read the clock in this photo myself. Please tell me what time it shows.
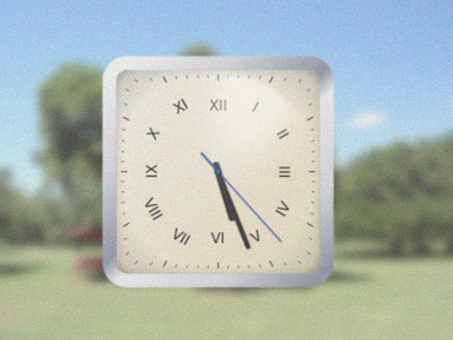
5:26:23
